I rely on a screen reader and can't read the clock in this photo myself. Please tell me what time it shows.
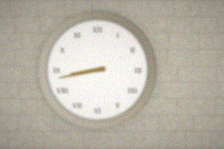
8:43
